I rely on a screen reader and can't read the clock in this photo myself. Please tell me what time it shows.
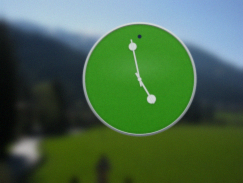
4:58
